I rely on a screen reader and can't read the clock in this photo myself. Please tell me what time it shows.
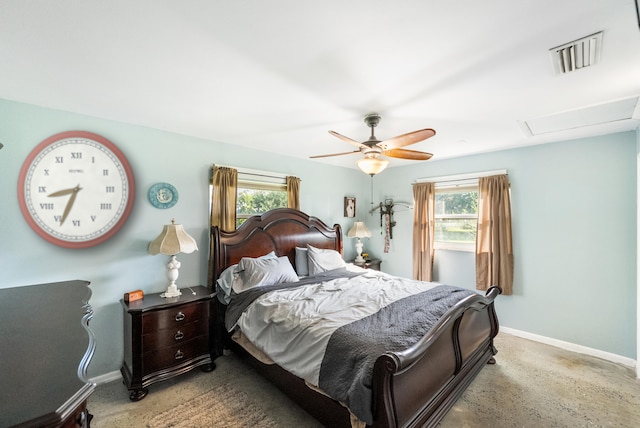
8:34
